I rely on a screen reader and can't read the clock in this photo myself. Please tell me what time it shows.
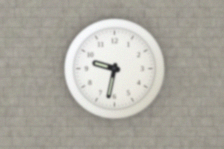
9:32
